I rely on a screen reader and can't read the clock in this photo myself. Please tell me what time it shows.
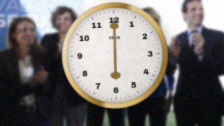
6:00
